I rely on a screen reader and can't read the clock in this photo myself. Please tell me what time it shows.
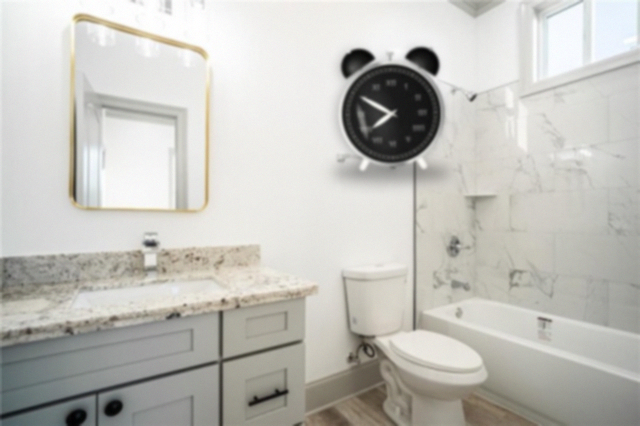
7:50
